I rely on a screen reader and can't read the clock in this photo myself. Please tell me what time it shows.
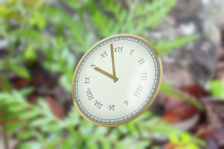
9:58
